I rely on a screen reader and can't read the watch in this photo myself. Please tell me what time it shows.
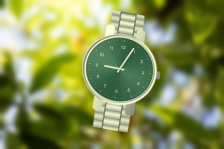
9:04
